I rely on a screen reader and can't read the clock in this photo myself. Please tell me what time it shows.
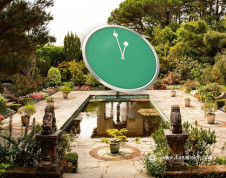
1:00
